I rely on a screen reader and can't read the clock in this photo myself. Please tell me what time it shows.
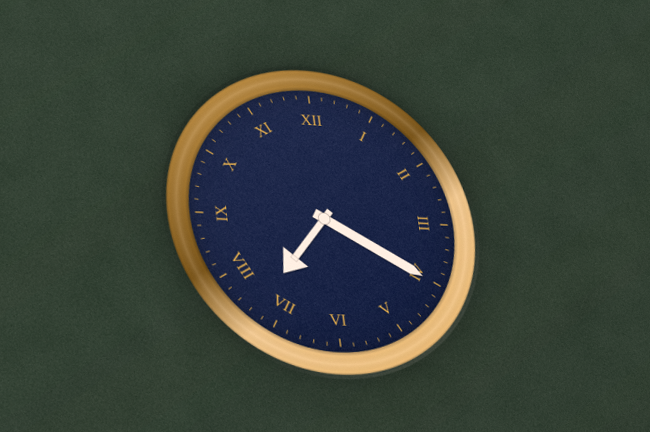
7:20
